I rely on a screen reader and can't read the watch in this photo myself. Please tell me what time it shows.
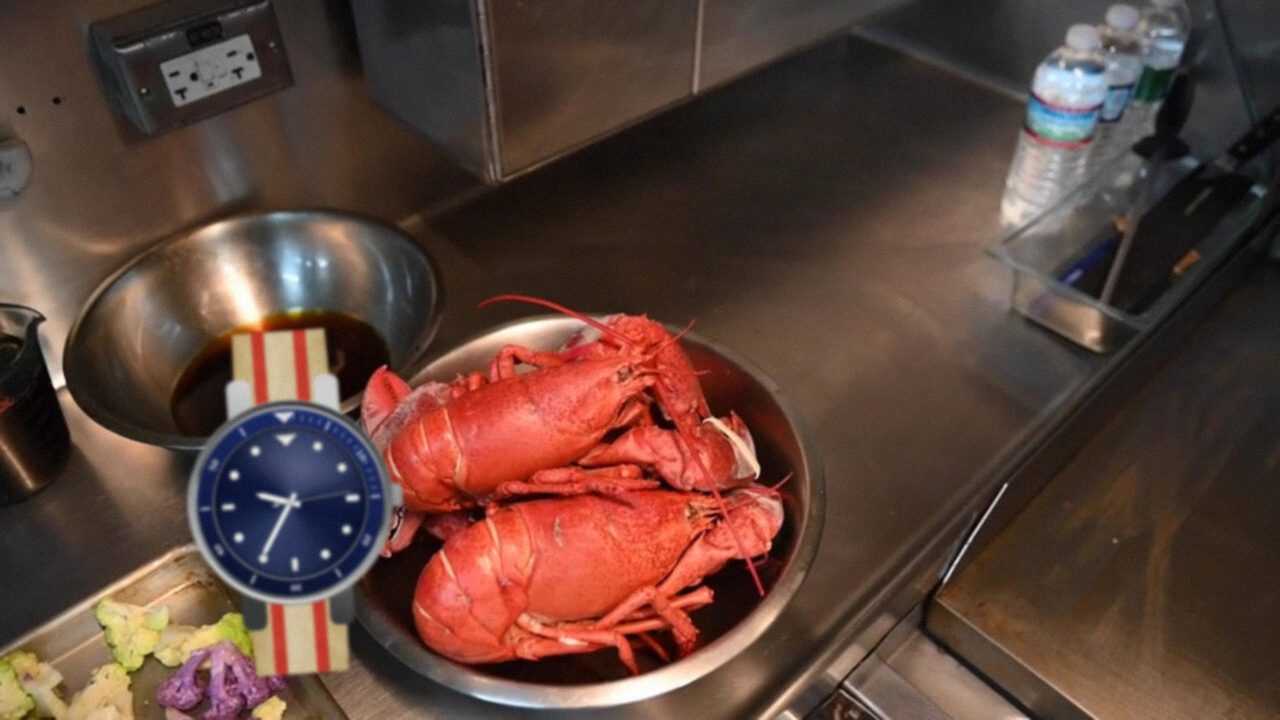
9:35:14
